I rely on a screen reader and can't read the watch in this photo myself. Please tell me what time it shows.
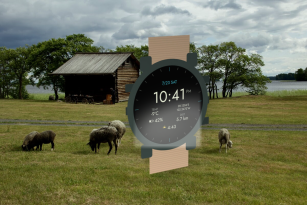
10:41
